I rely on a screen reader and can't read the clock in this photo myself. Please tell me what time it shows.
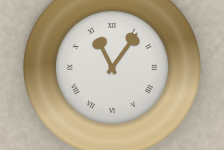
11:06
